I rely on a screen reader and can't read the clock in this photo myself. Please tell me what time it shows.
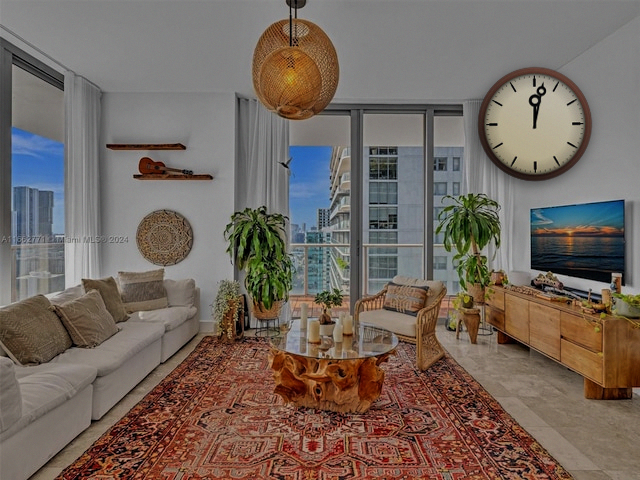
12:02
